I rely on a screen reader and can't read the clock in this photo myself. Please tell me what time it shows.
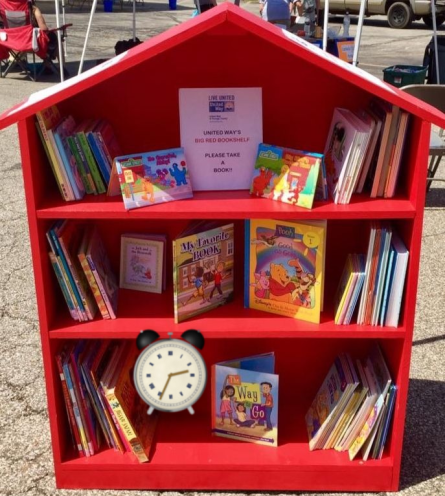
2:34
